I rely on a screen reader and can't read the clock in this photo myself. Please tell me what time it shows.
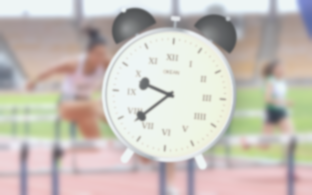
9:38
